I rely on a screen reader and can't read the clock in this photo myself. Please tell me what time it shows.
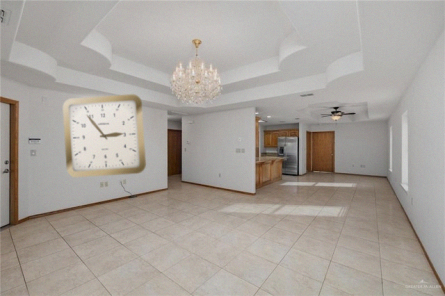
2:54
